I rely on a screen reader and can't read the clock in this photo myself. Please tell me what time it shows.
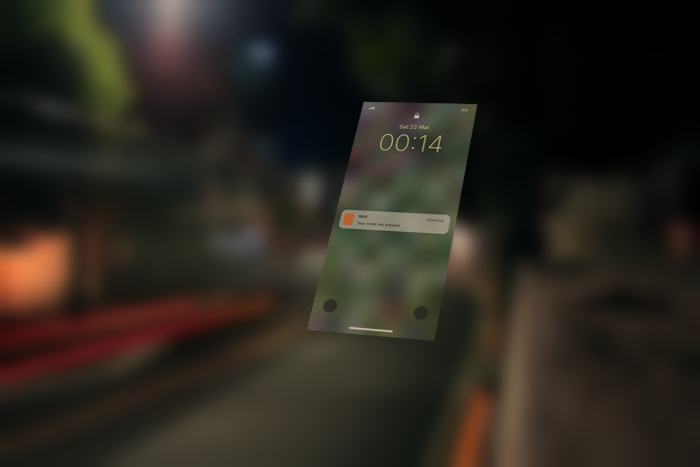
0:14
